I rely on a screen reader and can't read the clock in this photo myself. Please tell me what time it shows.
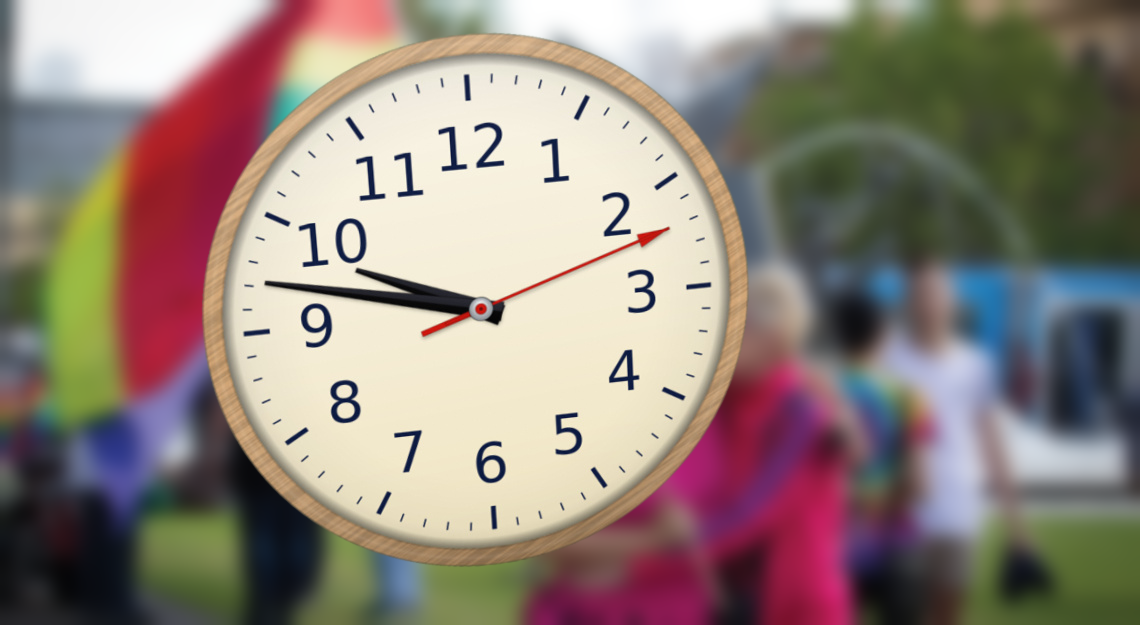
9:47:12
